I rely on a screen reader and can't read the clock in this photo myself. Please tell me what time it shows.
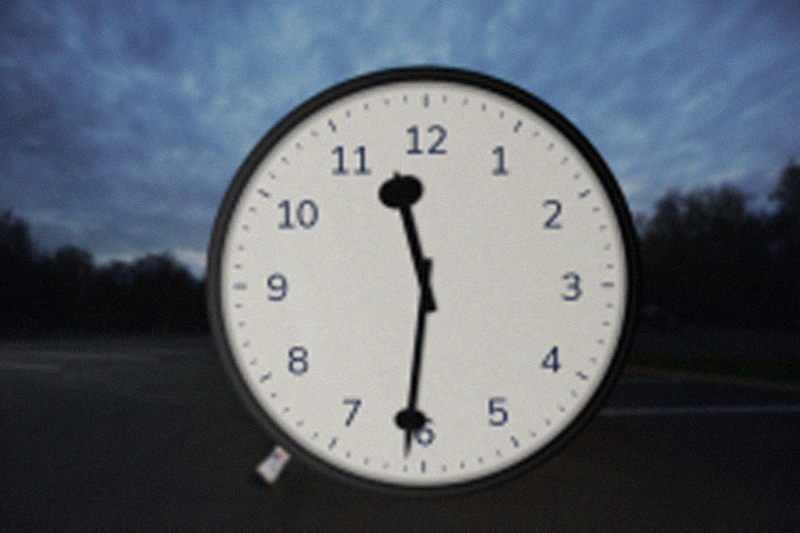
11:31
